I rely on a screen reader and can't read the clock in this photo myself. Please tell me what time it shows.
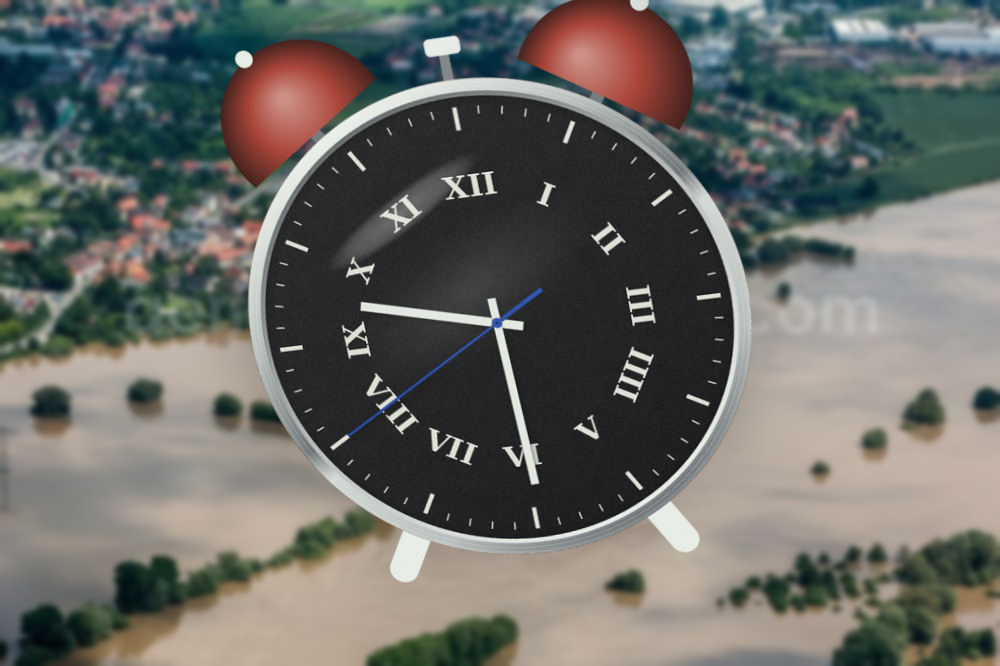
9:29:40
